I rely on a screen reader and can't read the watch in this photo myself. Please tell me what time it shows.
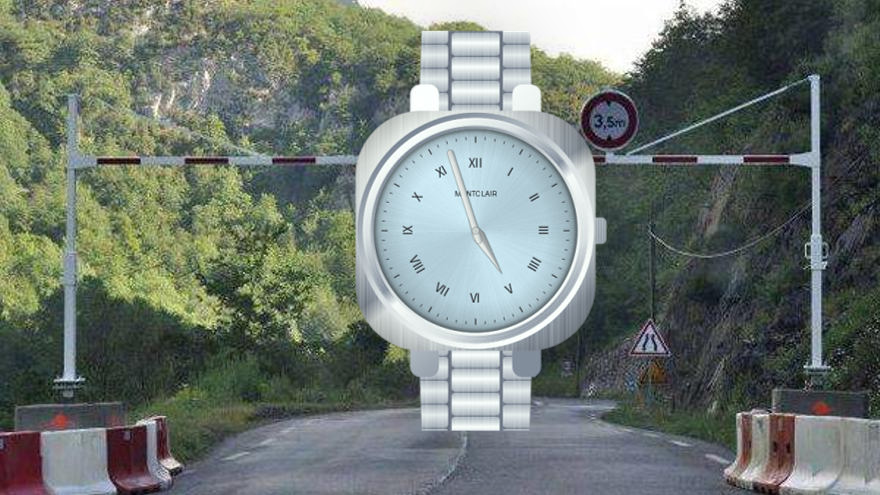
4:57
